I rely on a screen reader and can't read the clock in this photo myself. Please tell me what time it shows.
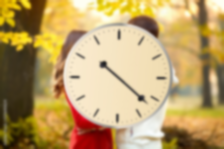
10:22
